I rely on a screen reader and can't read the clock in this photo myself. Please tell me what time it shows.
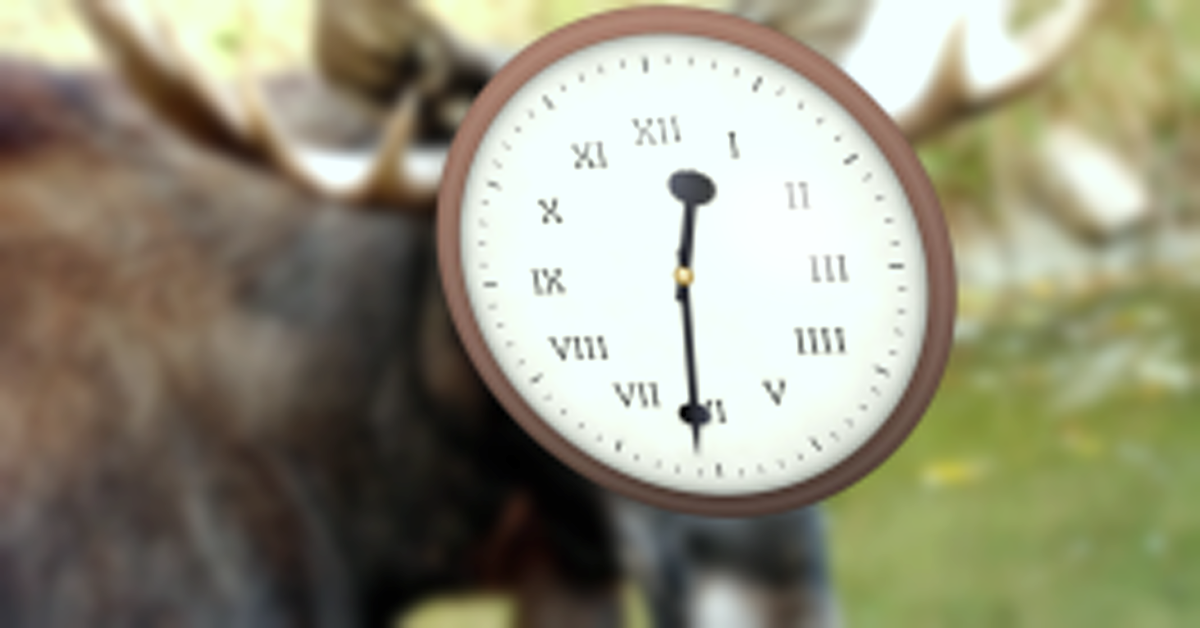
12:31
